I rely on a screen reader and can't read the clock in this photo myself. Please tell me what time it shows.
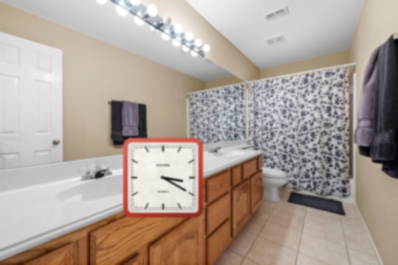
3:20
